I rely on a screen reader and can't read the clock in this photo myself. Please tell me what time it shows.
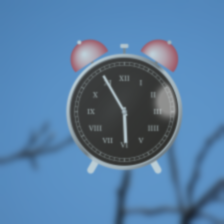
5:55
